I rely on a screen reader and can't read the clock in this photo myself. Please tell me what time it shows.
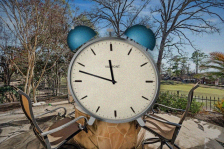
11:48
